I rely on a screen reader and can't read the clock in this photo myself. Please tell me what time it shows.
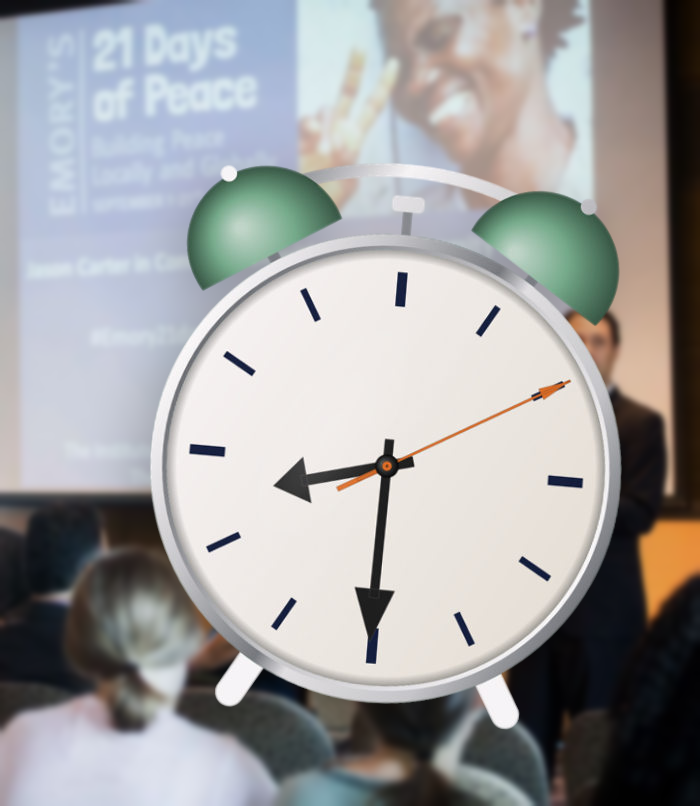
8:30:10
